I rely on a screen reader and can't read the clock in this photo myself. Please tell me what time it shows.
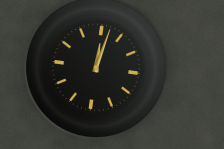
12:02
